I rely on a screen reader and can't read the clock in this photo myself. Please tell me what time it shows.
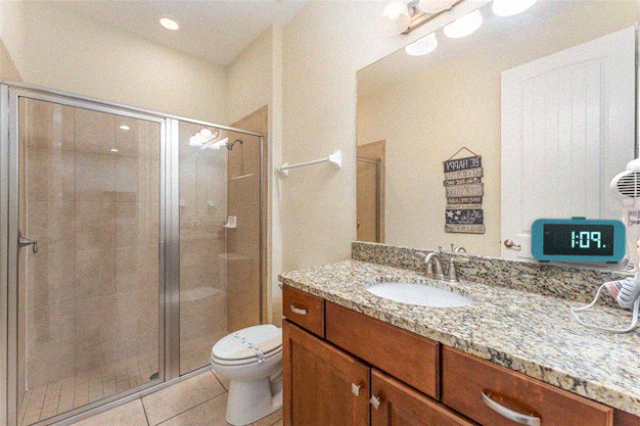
1:09
